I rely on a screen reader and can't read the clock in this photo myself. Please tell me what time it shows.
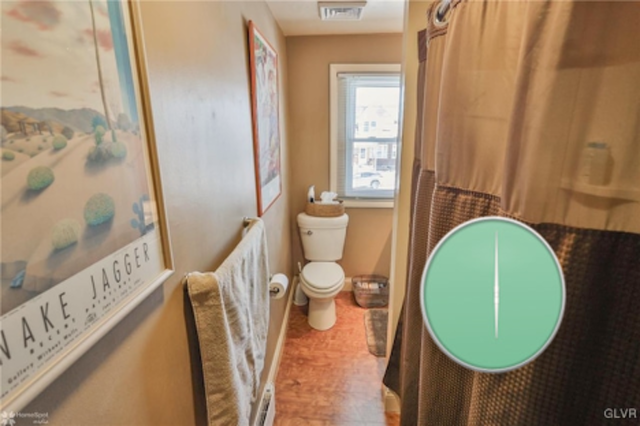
6:00
